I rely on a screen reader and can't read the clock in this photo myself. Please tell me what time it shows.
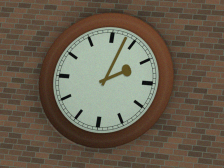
2:03
